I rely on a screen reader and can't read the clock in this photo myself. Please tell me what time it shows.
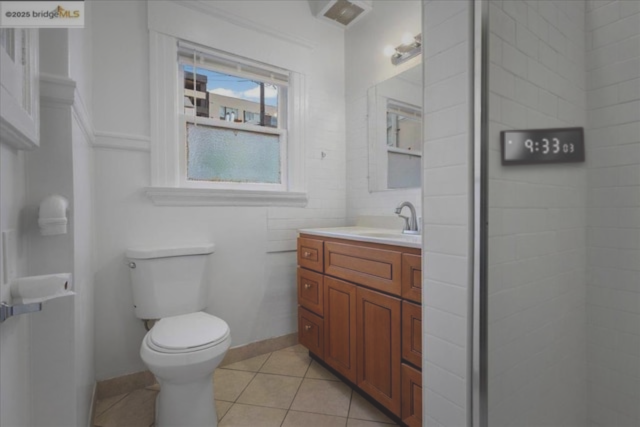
9:33
